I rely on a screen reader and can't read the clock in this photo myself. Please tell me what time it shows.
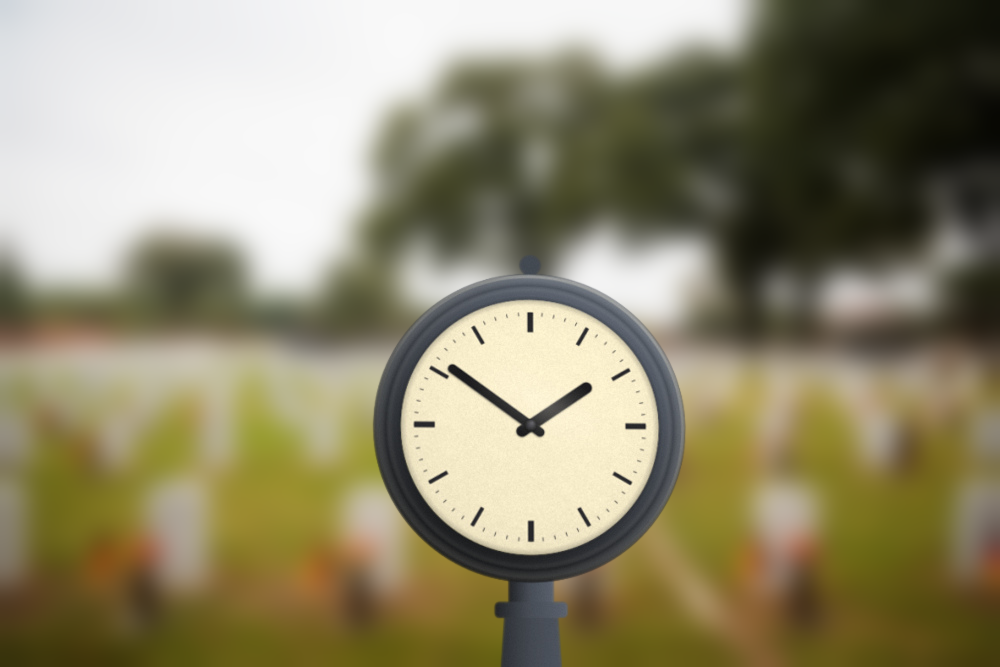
1:51
